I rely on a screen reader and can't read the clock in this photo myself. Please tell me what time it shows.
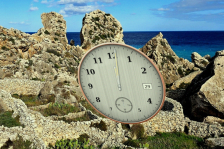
12:01
